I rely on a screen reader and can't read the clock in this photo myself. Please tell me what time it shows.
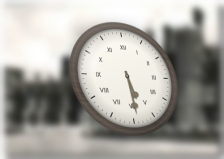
5:29
